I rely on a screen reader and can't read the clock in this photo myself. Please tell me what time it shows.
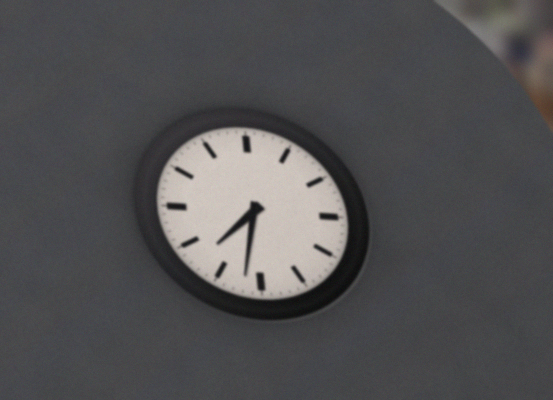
7:32
